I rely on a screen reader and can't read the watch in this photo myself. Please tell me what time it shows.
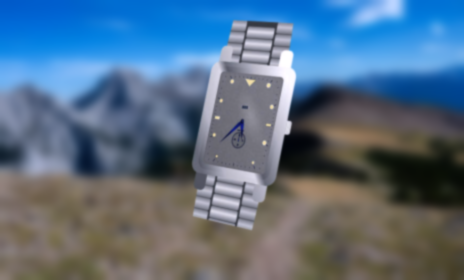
5:37
